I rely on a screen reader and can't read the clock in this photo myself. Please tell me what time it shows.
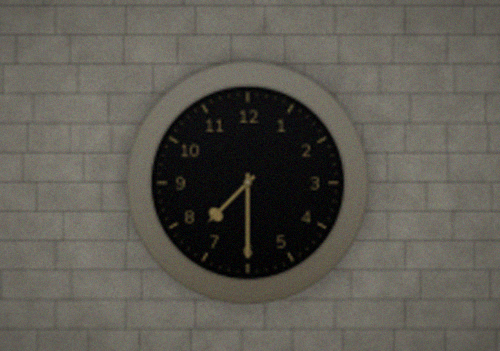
7:30
